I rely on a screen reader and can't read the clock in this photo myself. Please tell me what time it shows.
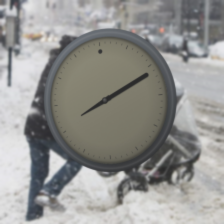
8:11
